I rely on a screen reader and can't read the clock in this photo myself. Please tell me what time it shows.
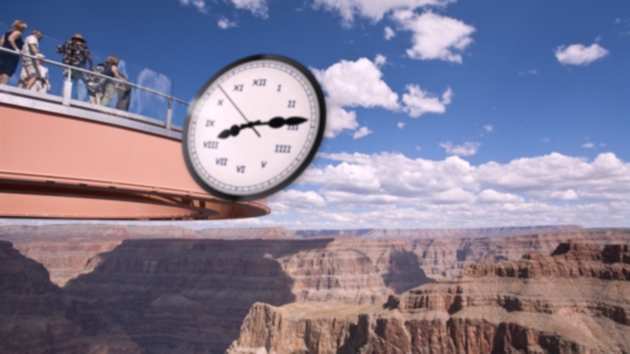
8:13:52
